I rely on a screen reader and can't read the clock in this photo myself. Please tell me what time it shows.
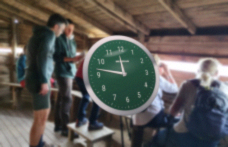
11:47
